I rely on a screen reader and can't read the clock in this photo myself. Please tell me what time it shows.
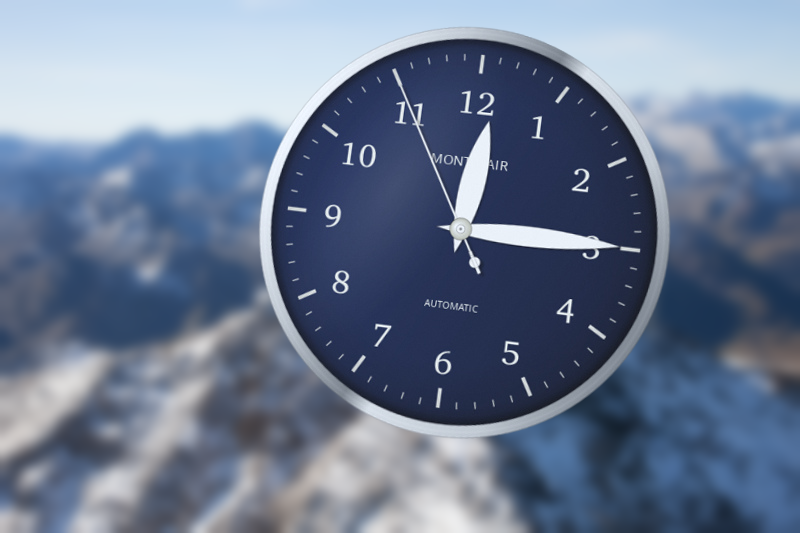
12:14:55
